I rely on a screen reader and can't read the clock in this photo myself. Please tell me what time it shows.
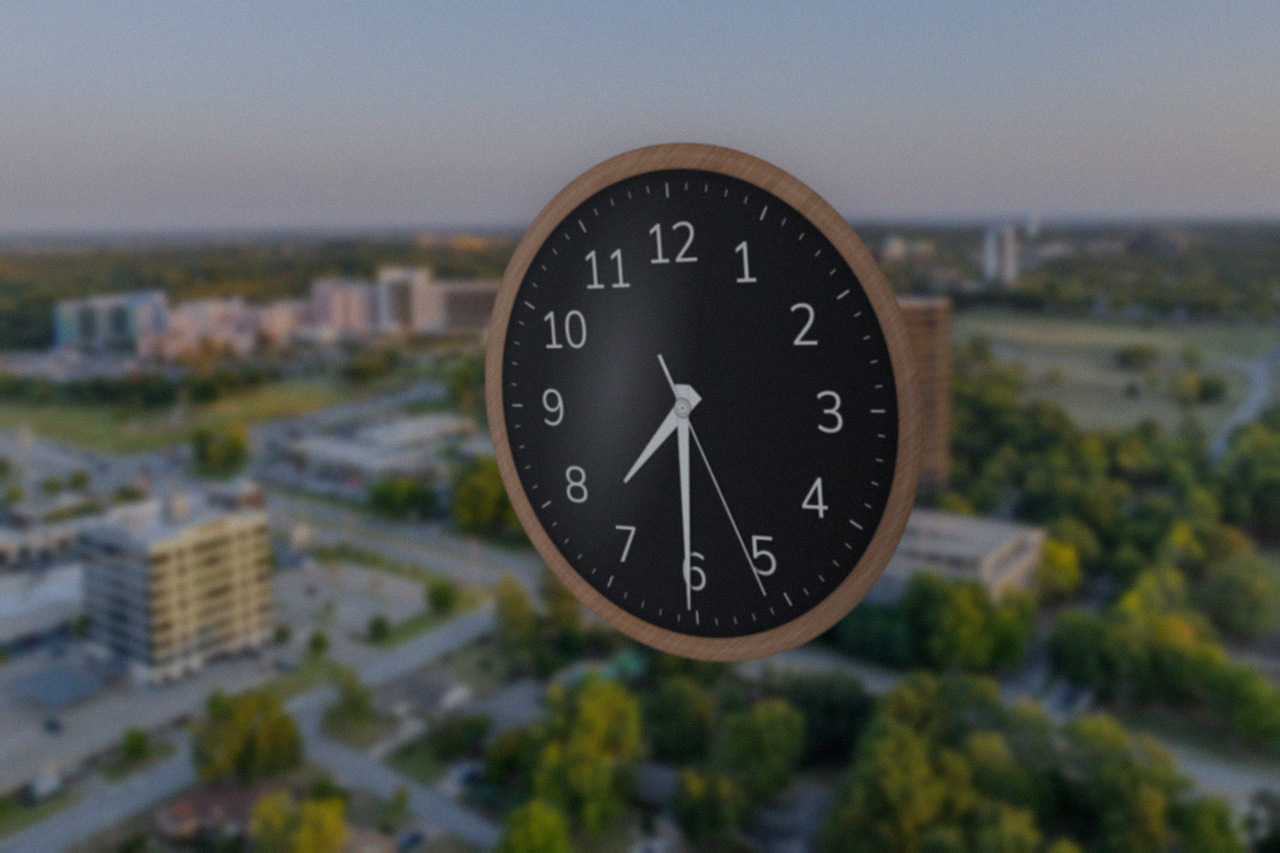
7:30:26
